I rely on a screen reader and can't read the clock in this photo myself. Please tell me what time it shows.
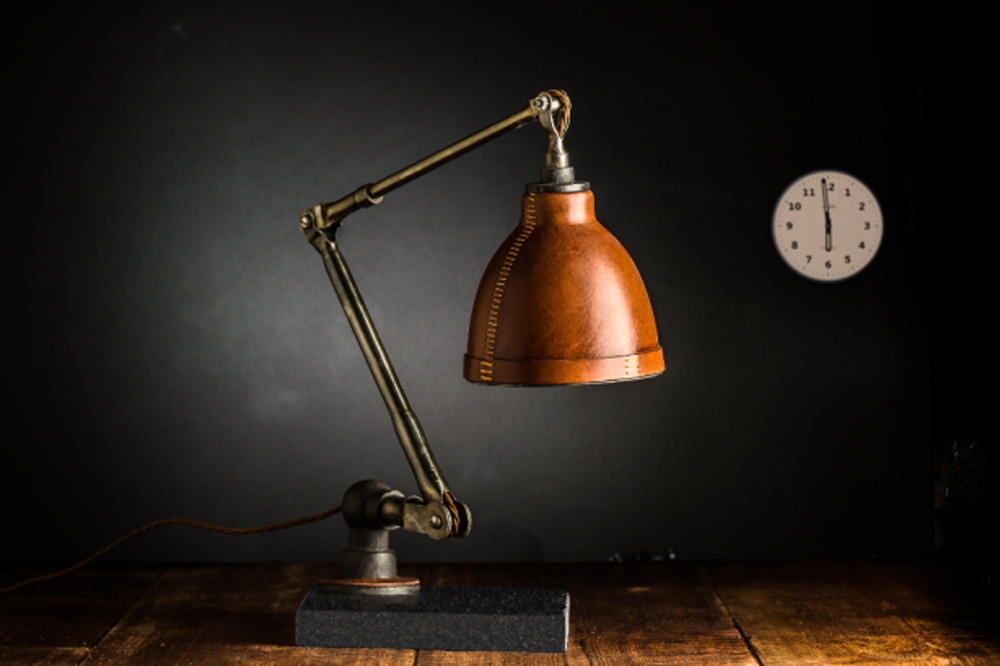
5:59
